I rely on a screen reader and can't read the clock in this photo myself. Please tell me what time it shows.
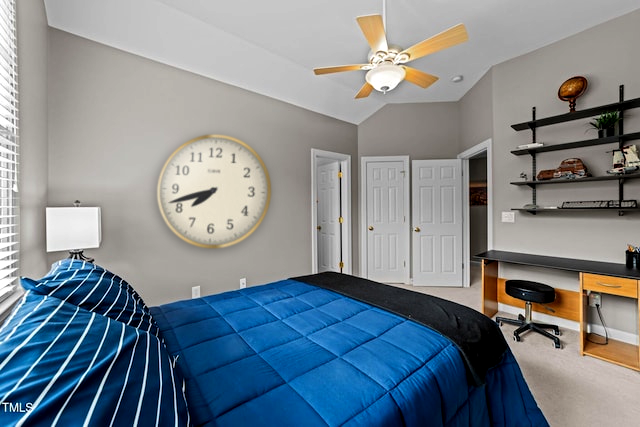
7:42
